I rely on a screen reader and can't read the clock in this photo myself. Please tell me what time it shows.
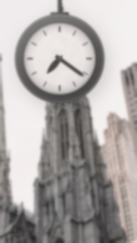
7:21
